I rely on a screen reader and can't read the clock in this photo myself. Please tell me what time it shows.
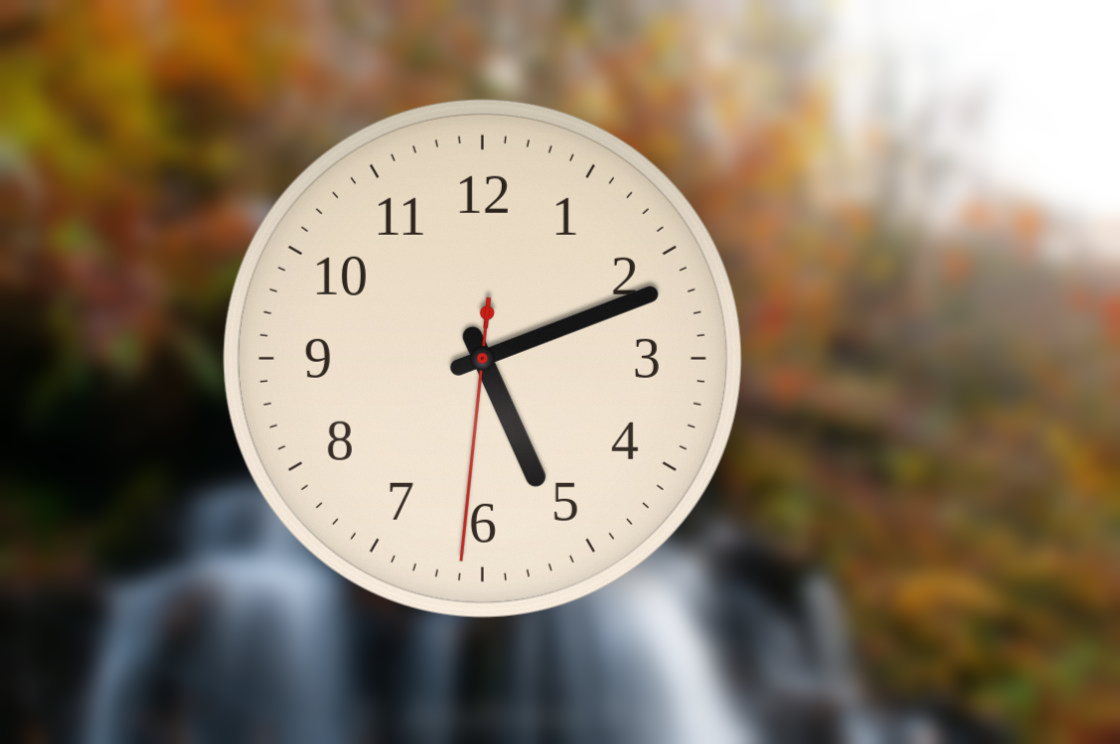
5:11:31
